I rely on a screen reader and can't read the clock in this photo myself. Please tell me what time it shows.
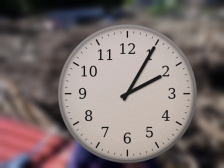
2:05
